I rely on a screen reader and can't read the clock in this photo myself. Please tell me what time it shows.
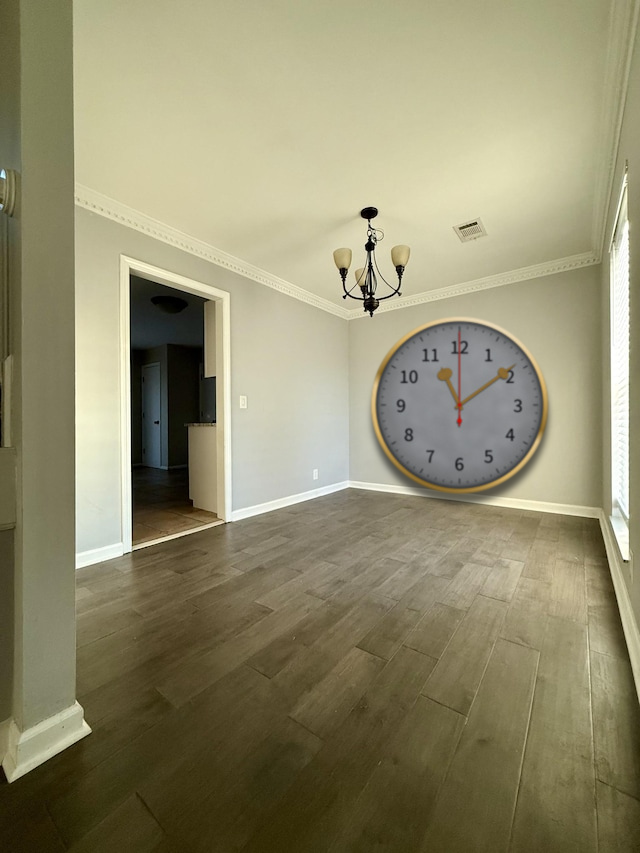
11:09:00
